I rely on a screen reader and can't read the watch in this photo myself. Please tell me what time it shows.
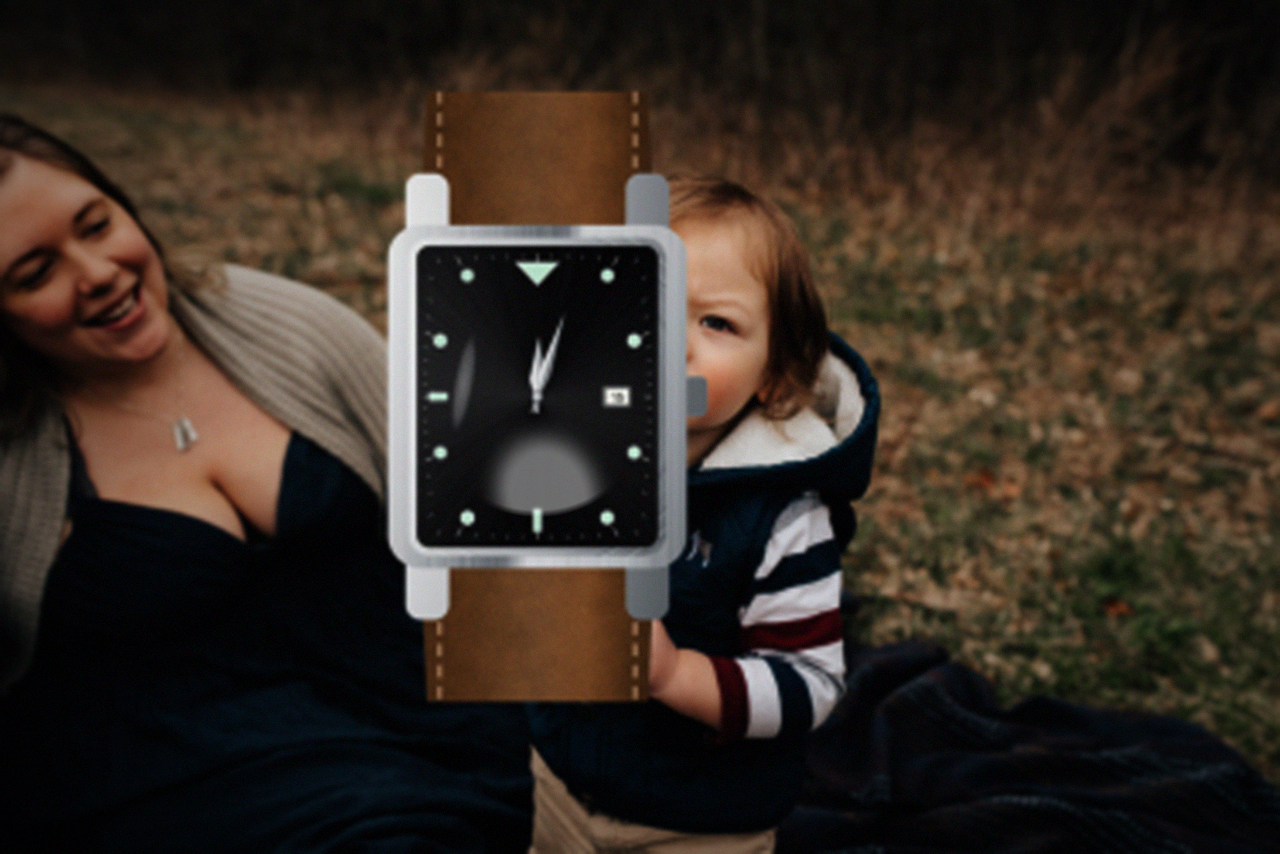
12:03
